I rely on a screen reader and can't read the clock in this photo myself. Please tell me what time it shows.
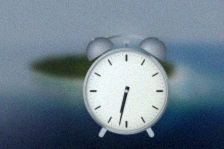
6:32
